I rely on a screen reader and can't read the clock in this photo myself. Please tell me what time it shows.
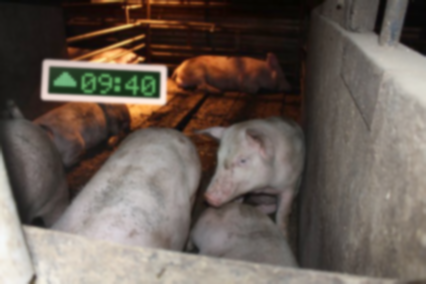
9:40
